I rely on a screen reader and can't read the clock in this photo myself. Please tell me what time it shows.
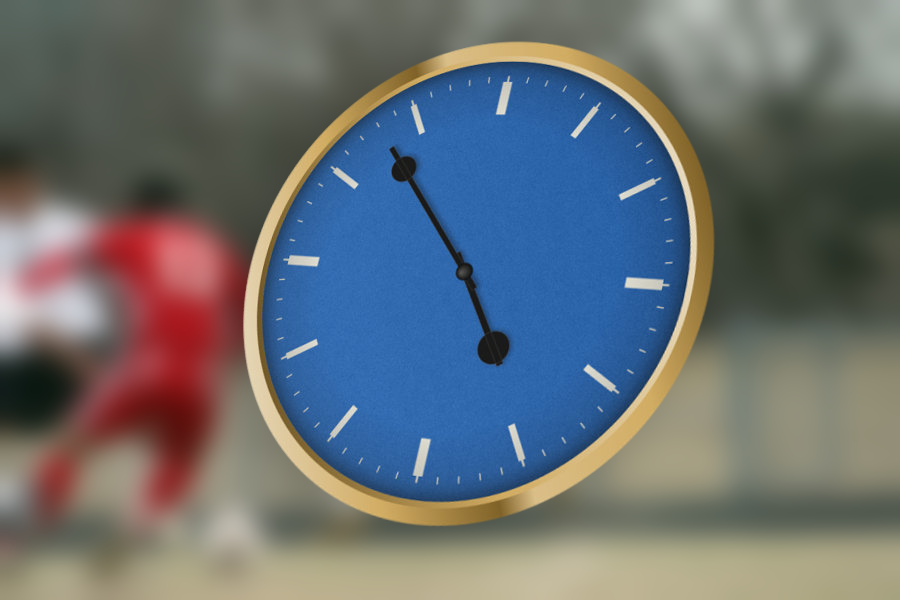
4:53
